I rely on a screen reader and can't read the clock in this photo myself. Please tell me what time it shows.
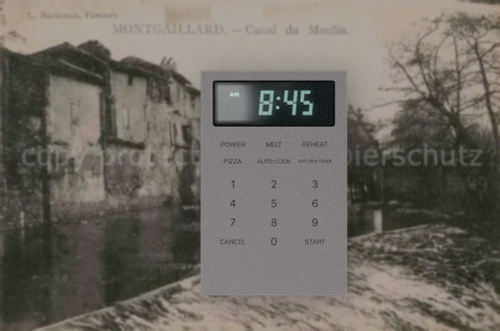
8:45
